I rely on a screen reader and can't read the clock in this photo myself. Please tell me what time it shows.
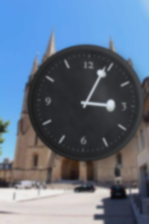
3:04
